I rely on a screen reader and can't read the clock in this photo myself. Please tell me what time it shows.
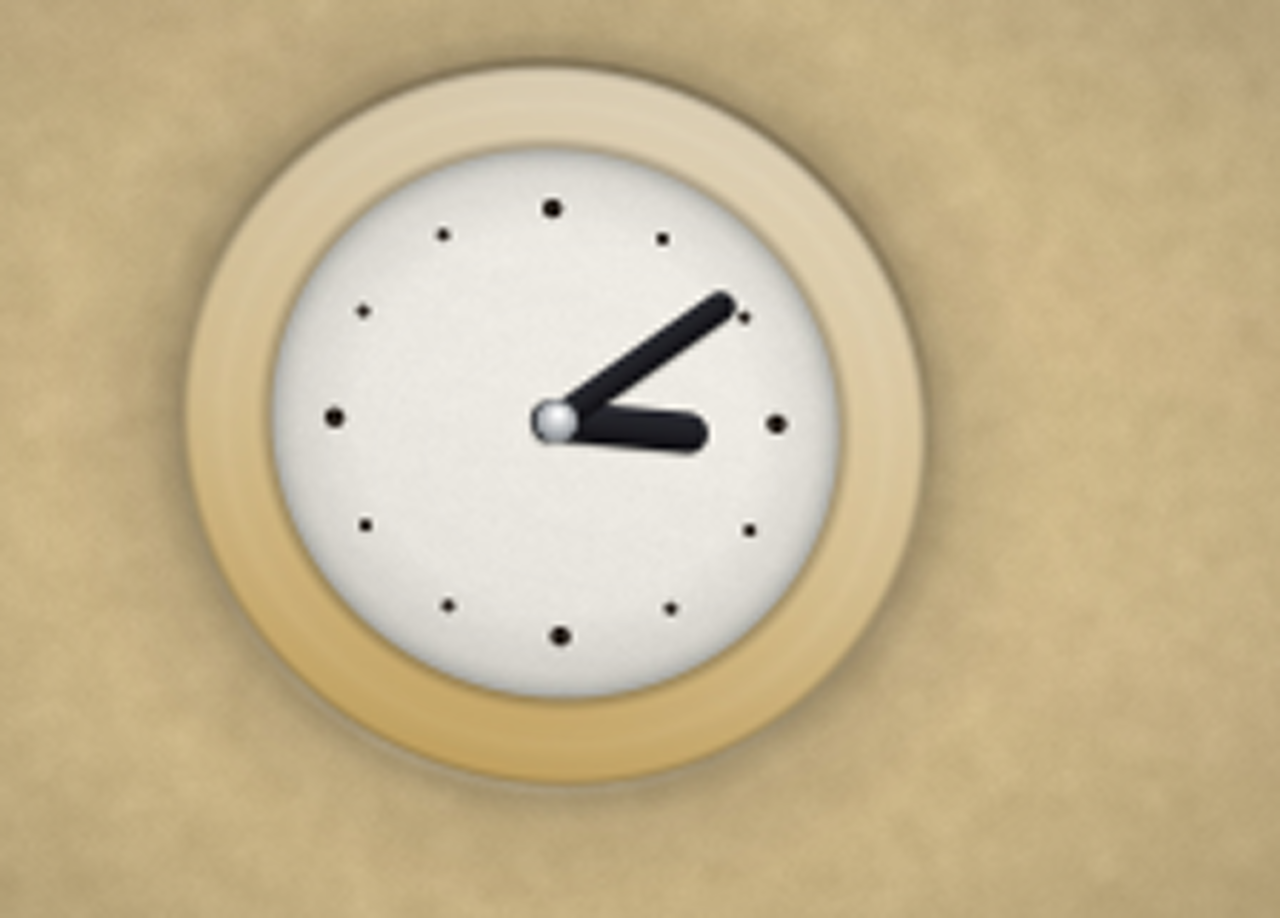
3:09
